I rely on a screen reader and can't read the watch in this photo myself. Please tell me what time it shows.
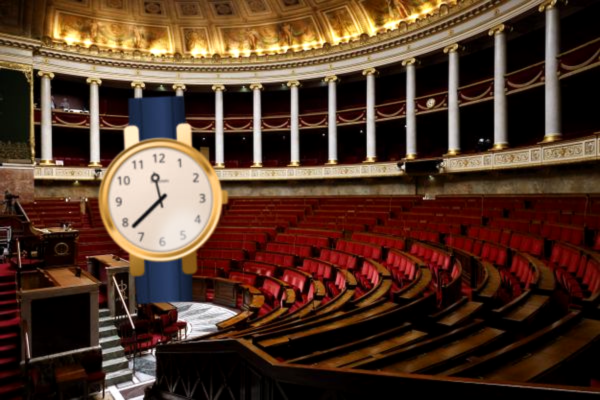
11:38
